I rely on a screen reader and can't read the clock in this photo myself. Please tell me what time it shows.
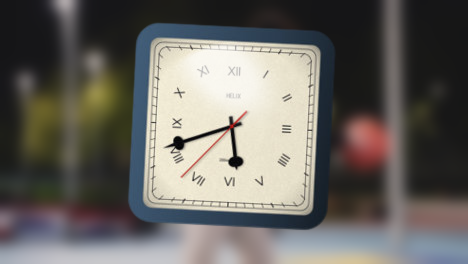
5:41:37
